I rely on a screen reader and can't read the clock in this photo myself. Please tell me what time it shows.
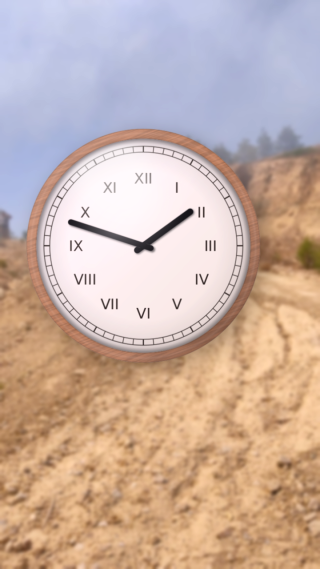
1:48
